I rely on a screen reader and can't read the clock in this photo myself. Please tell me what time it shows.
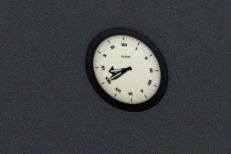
8:40
